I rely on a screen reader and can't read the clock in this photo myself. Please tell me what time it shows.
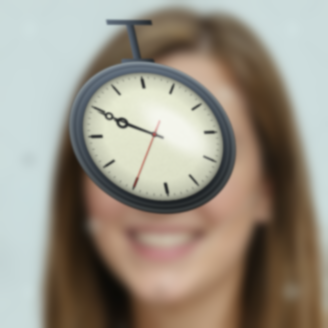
9:49:35
